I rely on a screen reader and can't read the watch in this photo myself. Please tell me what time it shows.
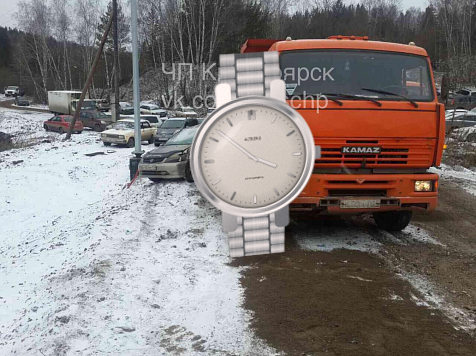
3:52
